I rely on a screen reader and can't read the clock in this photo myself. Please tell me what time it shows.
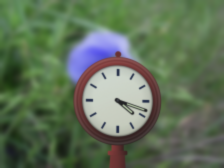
4:18
